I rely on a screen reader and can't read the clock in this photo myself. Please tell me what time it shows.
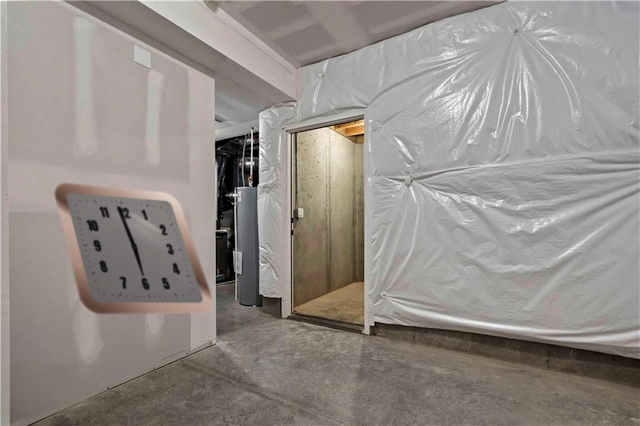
5:59
